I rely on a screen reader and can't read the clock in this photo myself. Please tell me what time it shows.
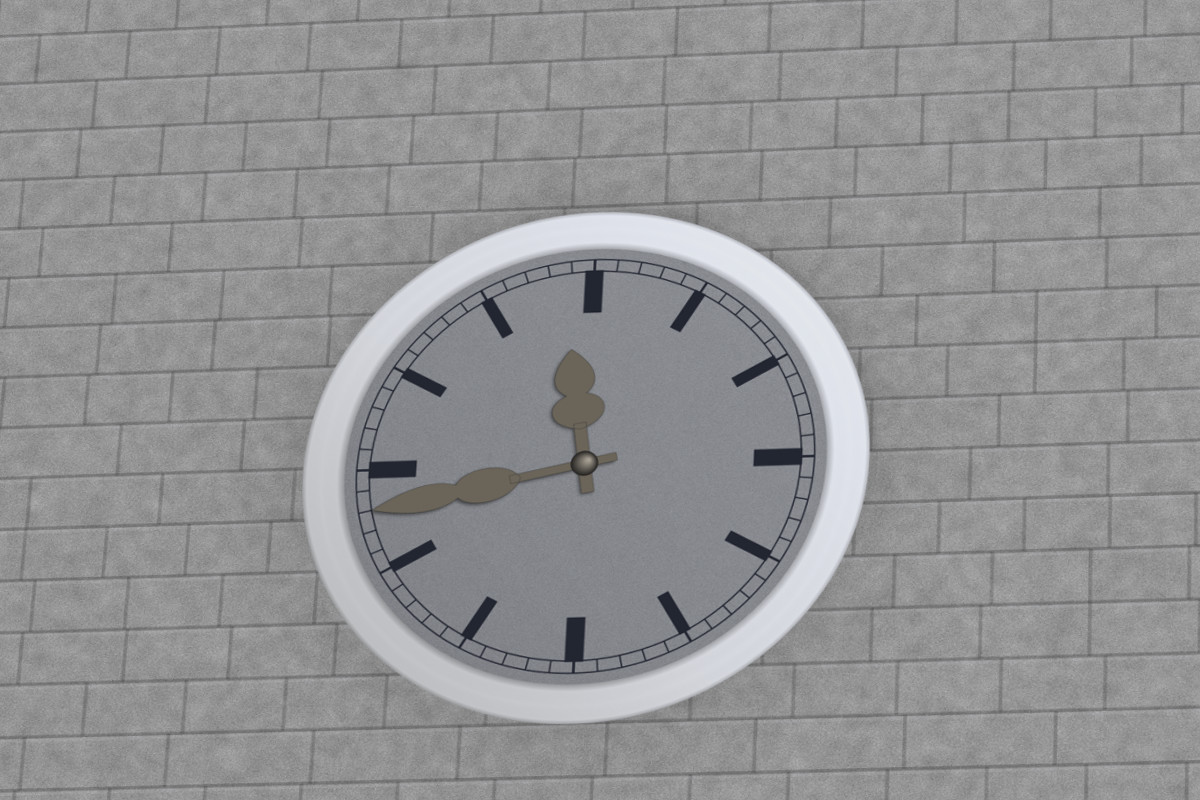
11:43
